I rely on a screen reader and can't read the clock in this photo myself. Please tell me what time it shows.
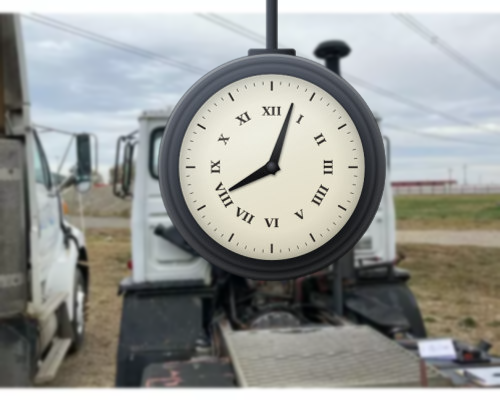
8:03
